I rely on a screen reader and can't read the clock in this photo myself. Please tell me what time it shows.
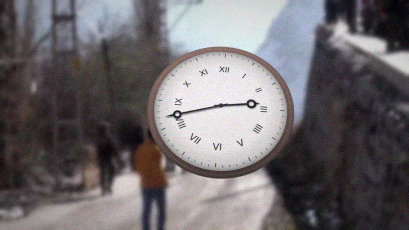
2:42
